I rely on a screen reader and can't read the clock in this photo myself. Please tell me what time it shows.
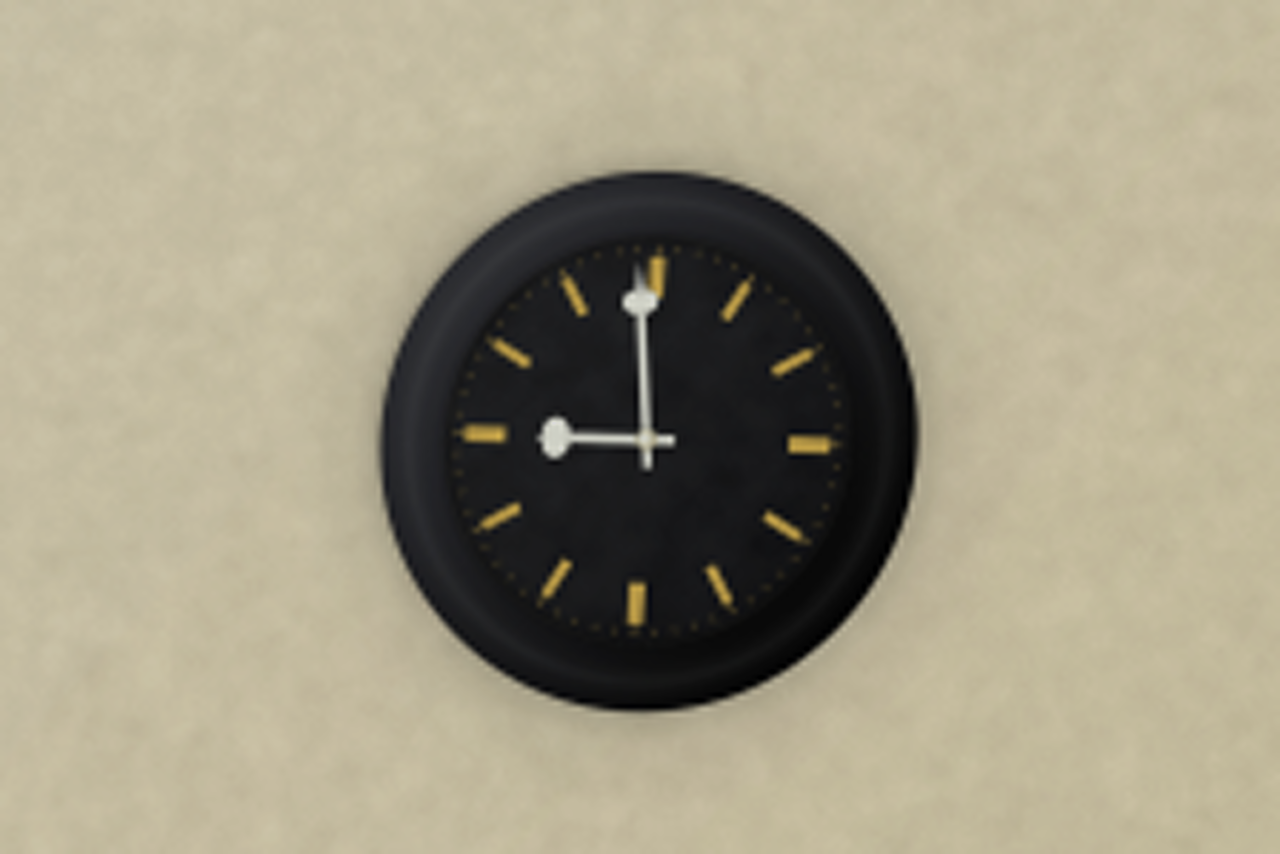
8:59
